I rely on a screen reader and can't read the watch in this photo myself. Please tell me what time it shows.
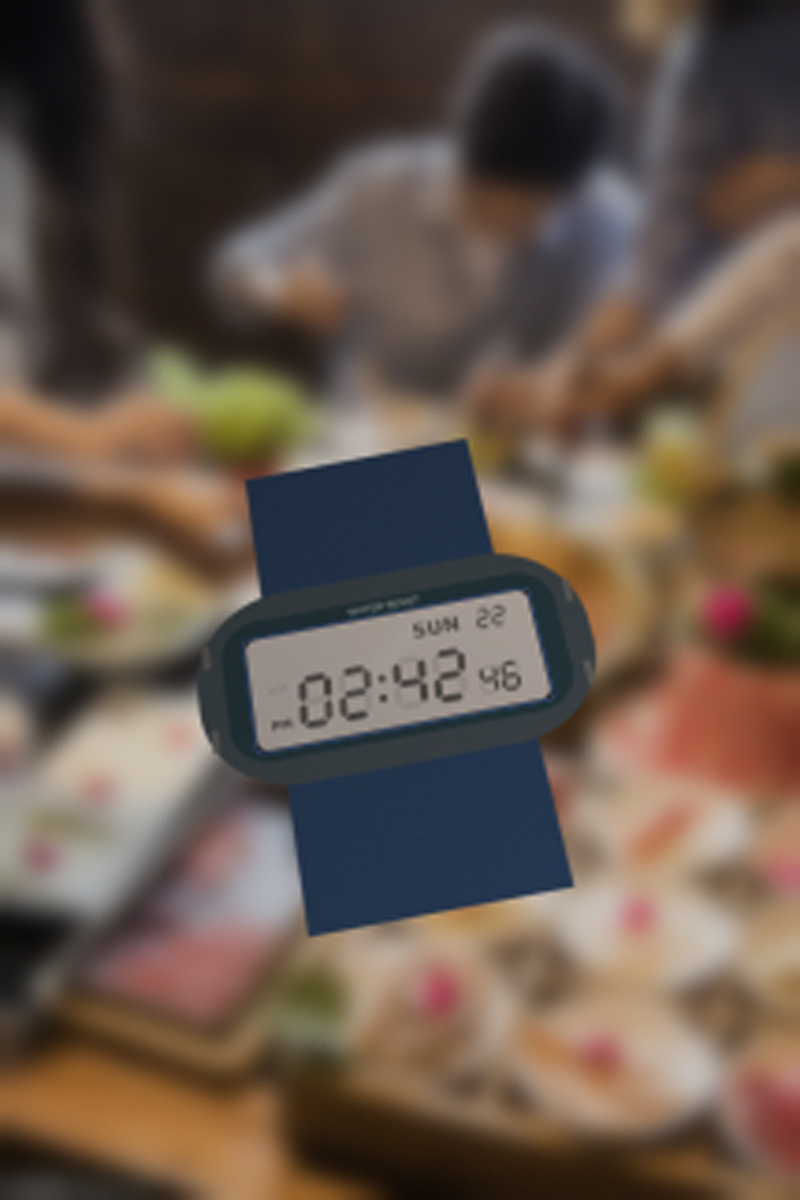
2:42:46
